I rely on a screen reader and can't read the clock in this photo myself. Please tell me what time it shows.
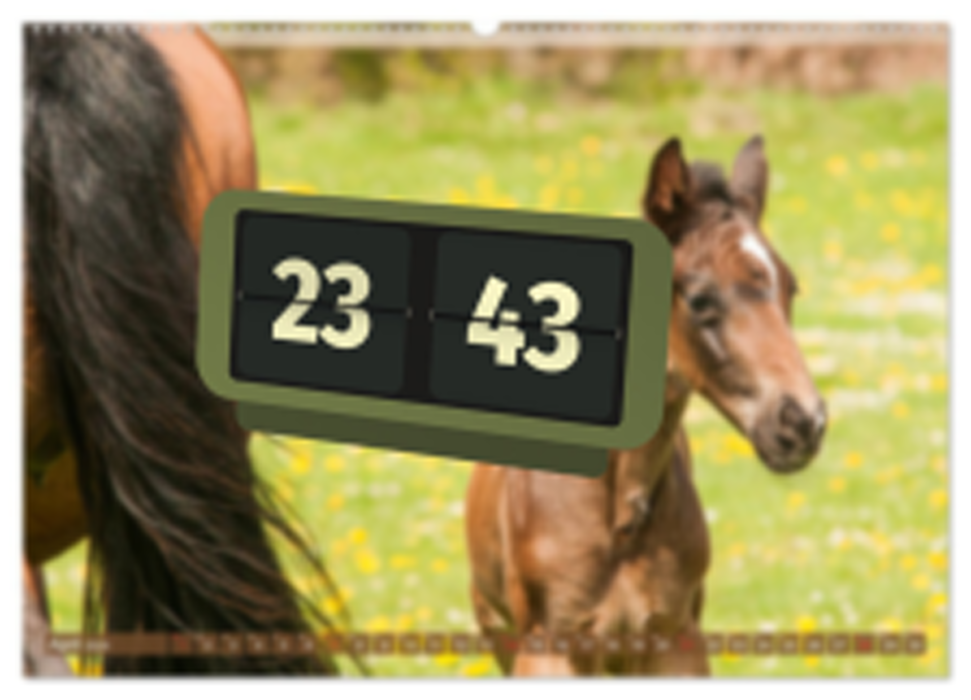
23:43
